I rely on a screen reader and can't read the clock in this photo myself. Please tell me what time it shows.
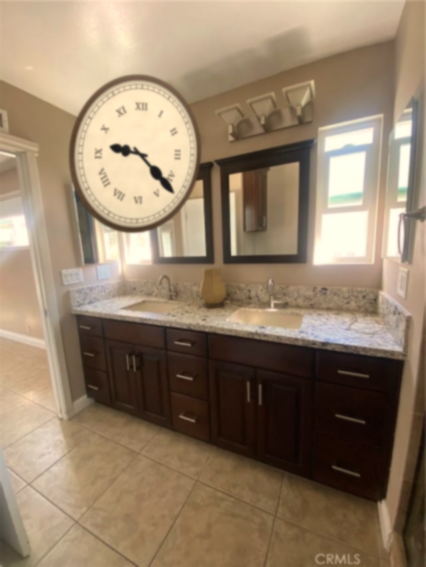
9:22
